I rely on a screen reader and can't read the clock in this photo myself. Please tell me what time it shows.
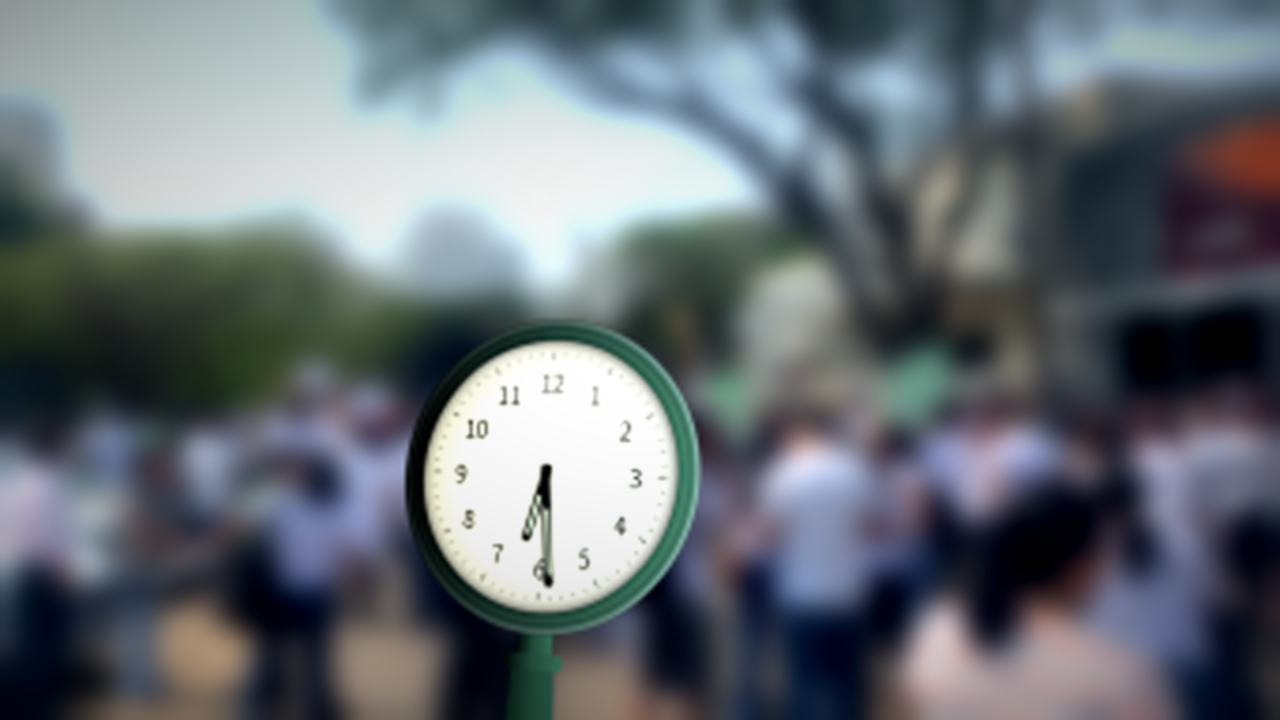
6:29
